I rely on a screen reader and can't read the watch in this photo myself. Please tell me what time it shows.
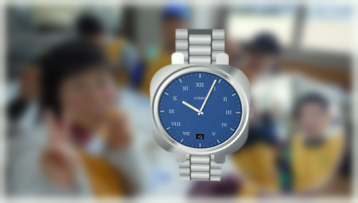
10:04
